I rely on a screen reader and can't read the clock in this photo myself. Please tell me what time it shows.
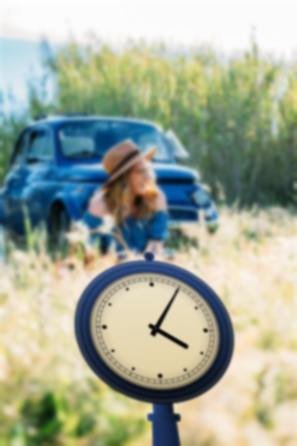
4:05
